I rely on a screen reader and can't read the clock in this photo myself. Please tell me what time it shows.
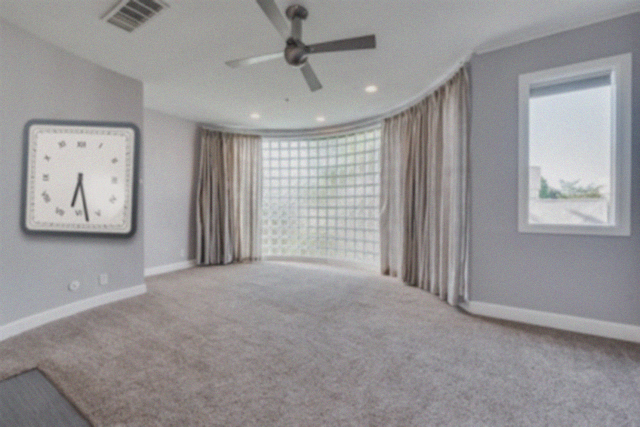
6:28
